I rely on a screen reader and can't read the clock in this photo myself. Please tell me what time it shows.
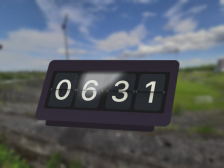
6:31
